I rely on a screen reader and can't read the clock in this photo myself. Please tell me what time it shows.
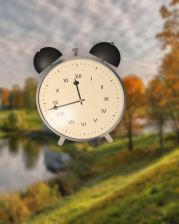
11:43
